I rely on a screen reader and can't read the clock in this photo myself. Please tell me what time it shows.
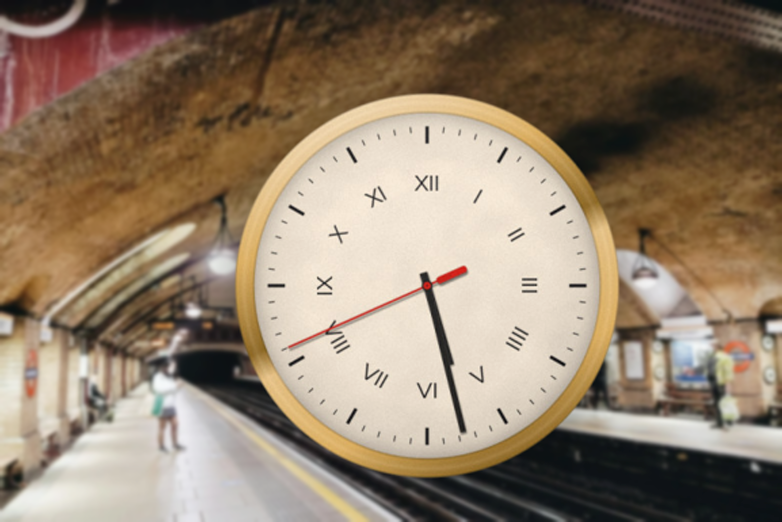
5:27:41
